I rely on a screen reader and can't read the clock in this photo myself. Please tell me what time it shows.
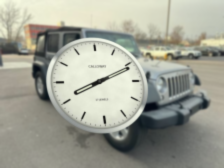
8:11
